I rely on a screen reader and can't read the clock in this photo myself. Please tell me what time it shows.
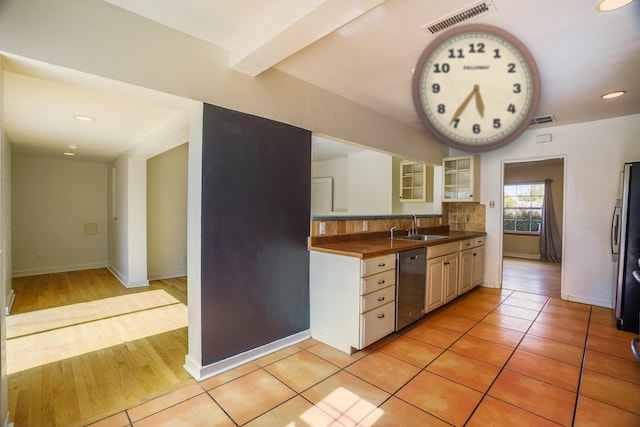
5:36
